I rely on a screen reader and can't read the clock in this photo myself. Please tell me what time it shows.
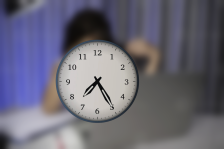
7:25
